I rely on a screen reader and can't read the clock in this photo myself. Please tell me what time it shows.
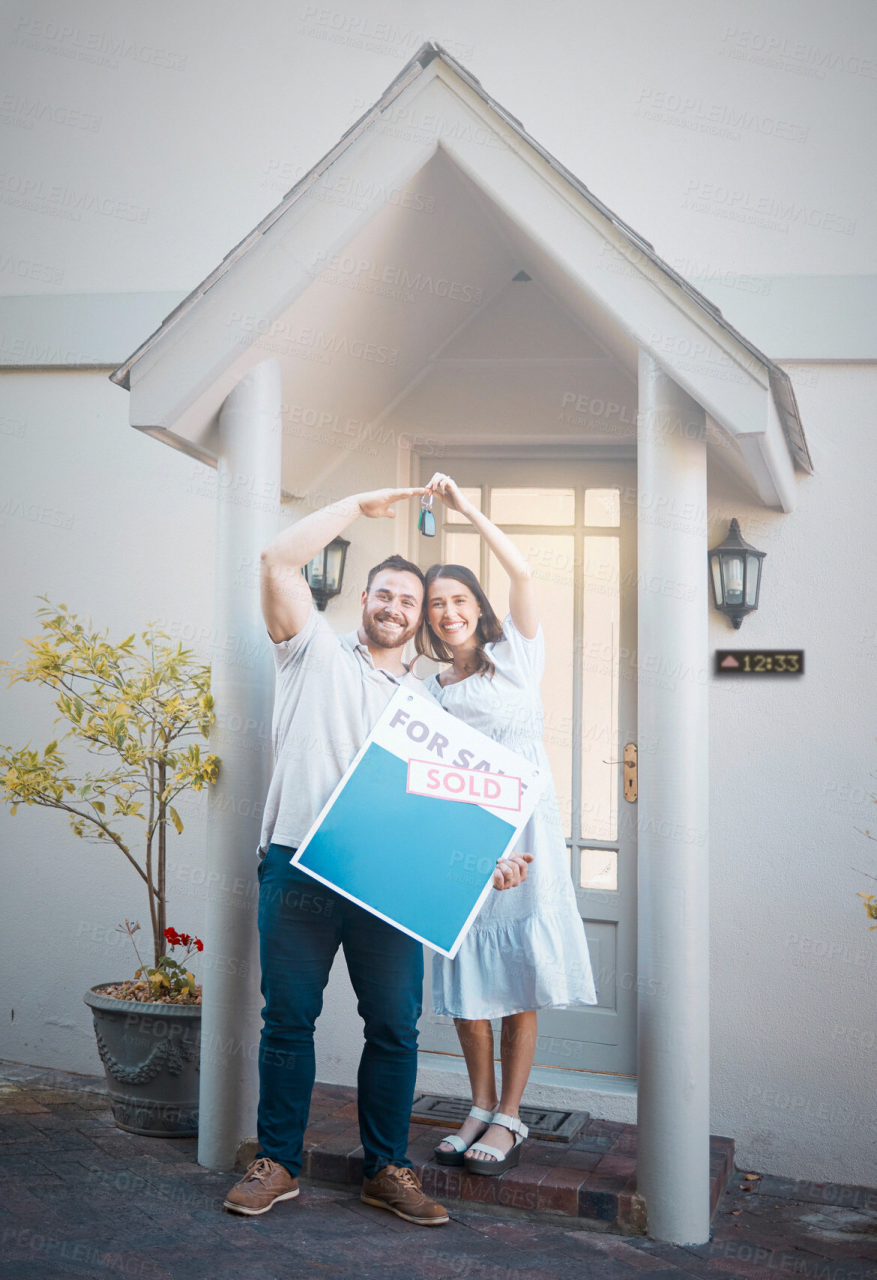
12:33
